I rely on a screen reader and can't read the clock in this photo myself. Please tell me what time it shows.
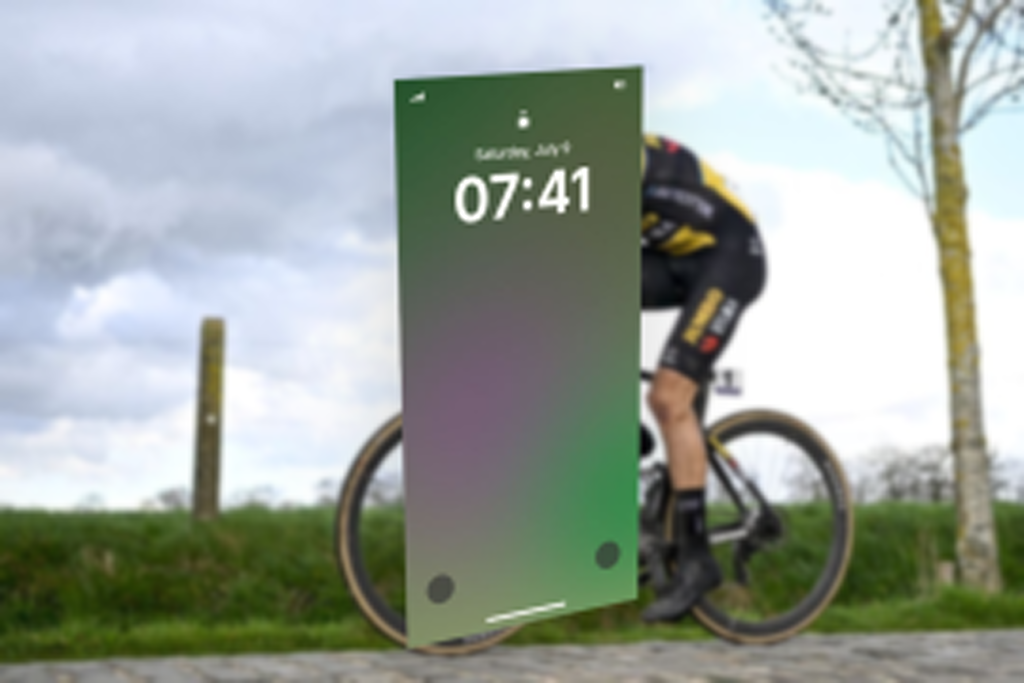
7:41
